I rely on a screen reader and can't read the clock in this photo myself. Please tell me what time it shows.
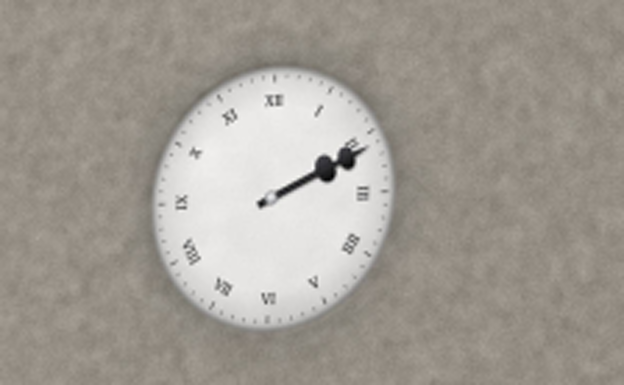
2:11
